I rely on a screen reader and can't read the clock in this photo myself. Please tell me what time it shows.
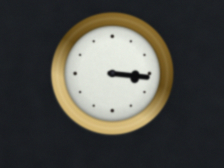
3:16
